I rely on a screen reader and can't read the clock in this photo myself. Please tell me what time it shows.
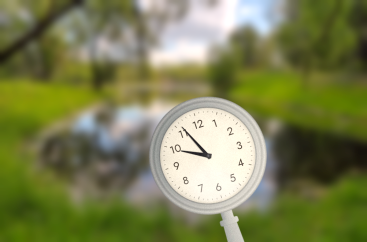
9:56
